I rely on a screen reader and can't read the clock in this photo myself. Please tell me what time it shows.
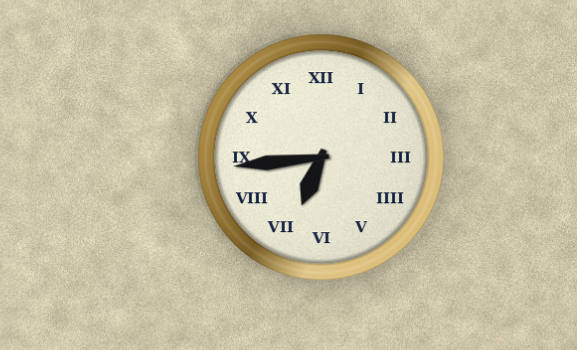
6:44
